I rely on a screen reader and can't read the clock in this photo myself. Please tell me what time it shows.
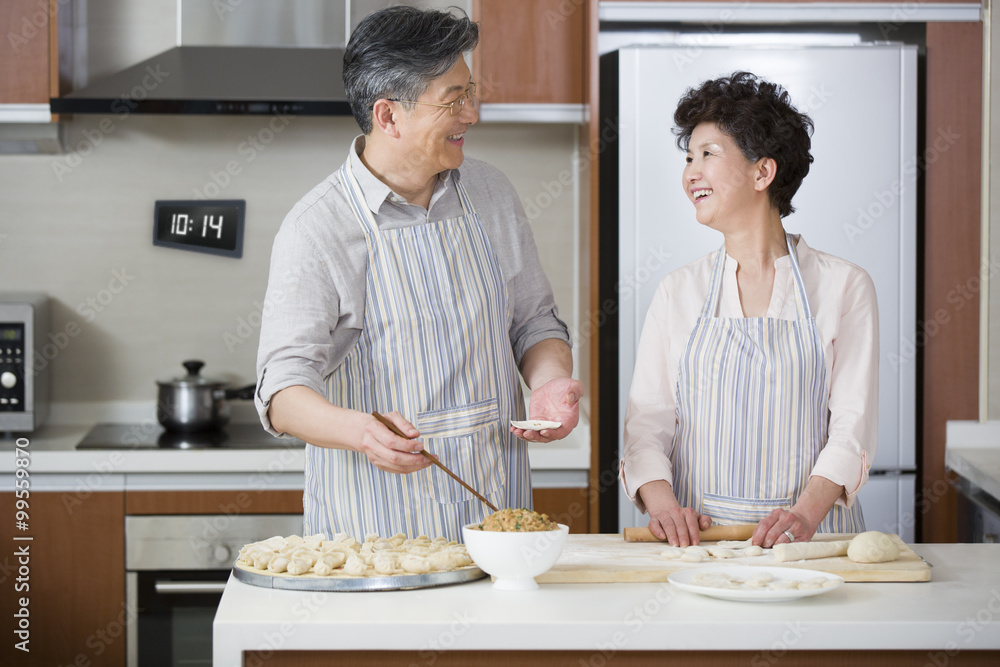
10:14
